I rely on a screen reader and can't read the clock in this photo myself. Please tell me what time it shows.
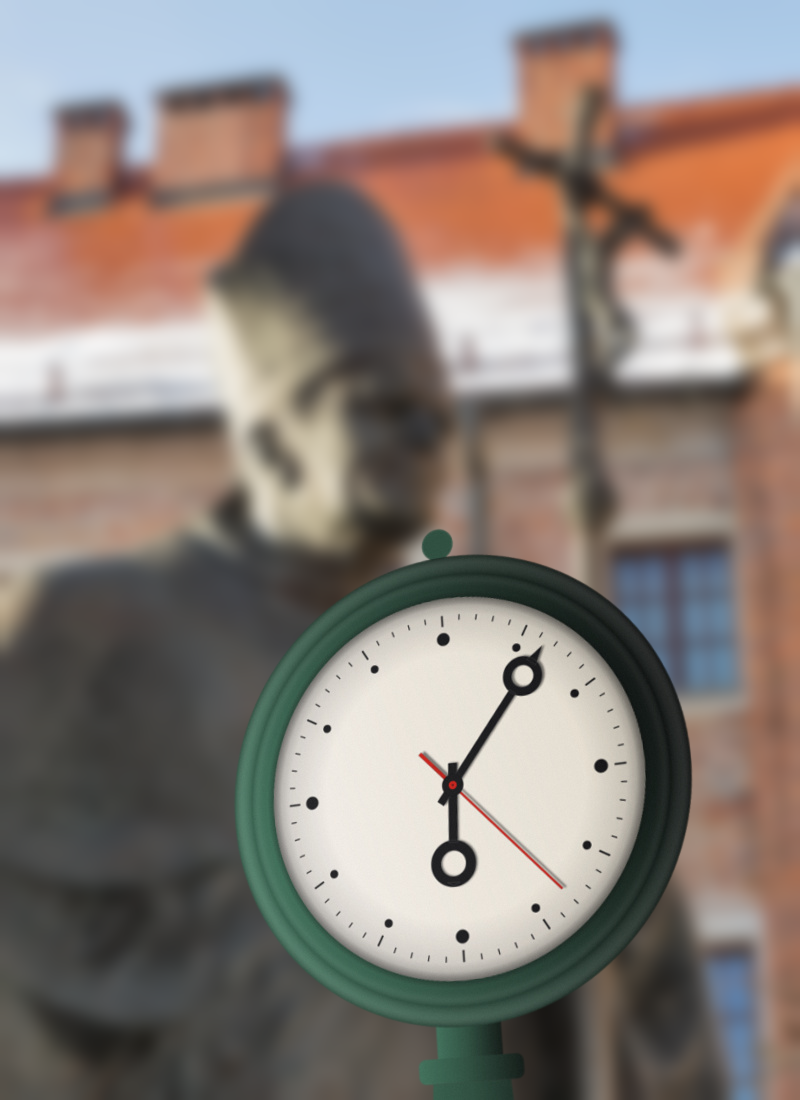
6:06:23
